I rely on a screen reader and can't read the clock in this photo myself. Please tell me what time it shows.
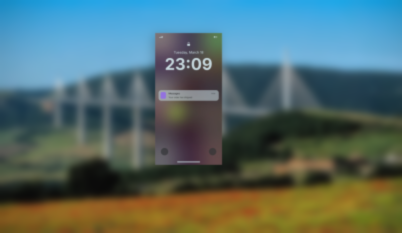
23:09
